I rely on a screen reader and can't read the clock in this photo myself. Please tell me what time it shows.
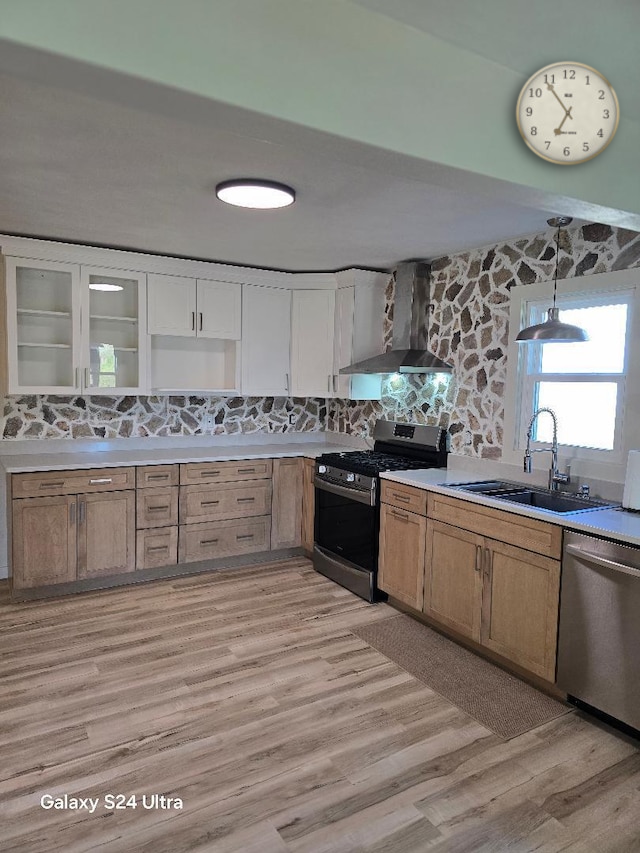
6:54
